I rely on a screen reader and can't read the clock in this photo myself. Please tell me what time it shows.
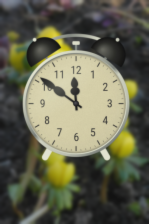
11:51
